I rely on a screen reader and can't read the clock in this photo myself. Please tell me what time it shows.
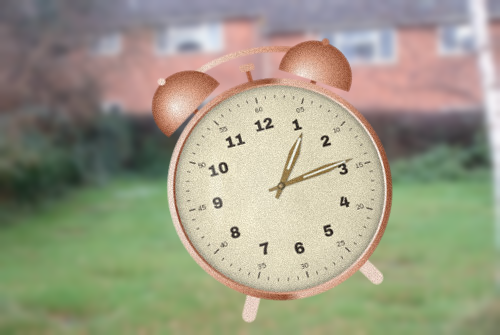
1:14
